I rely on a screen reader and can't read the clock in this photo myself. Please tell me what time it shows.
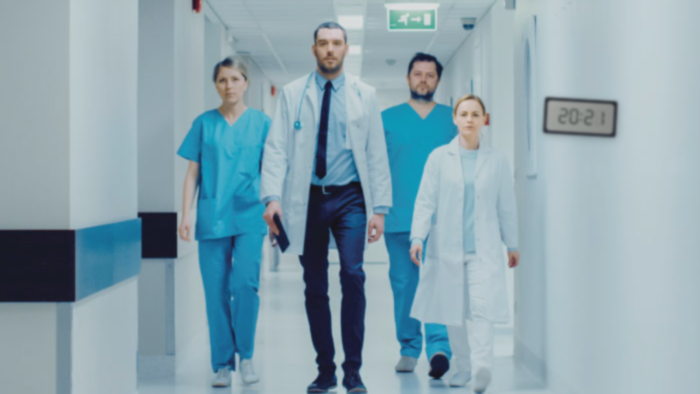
20:21
